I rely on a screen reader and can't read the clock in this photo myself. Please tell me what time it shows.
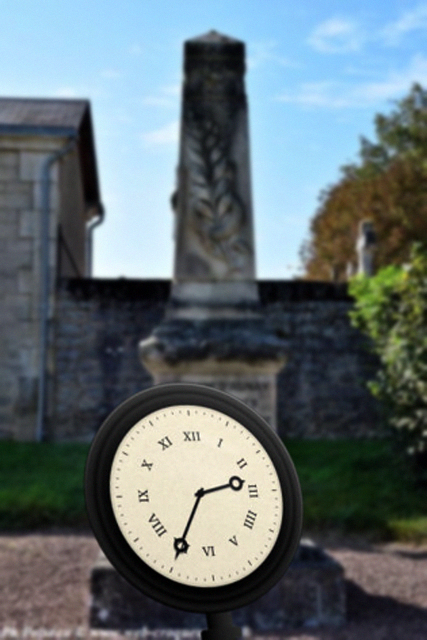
2:35
